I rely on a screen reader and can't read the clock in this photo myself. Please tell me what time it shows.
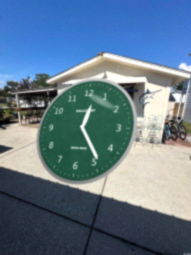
12:24
